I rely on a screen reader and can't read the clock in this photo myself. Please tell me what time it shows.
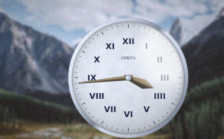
3:44
